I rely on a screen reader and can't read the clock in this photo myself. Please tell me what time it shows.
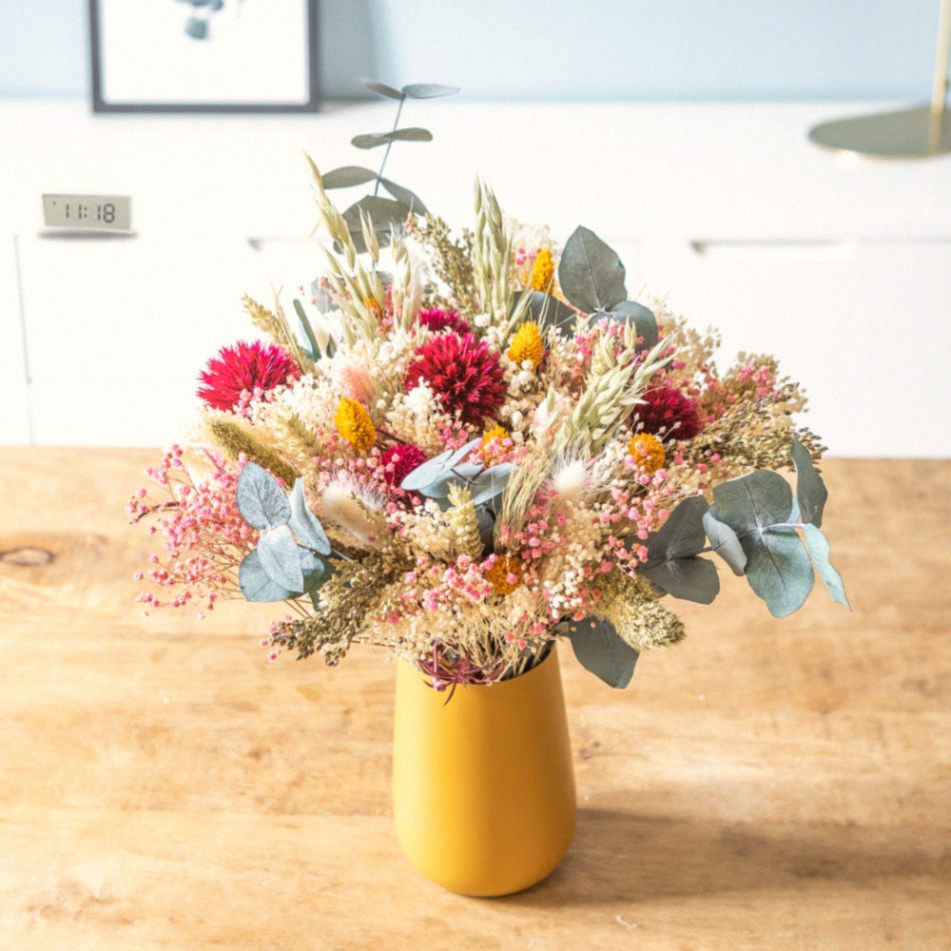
11:18
